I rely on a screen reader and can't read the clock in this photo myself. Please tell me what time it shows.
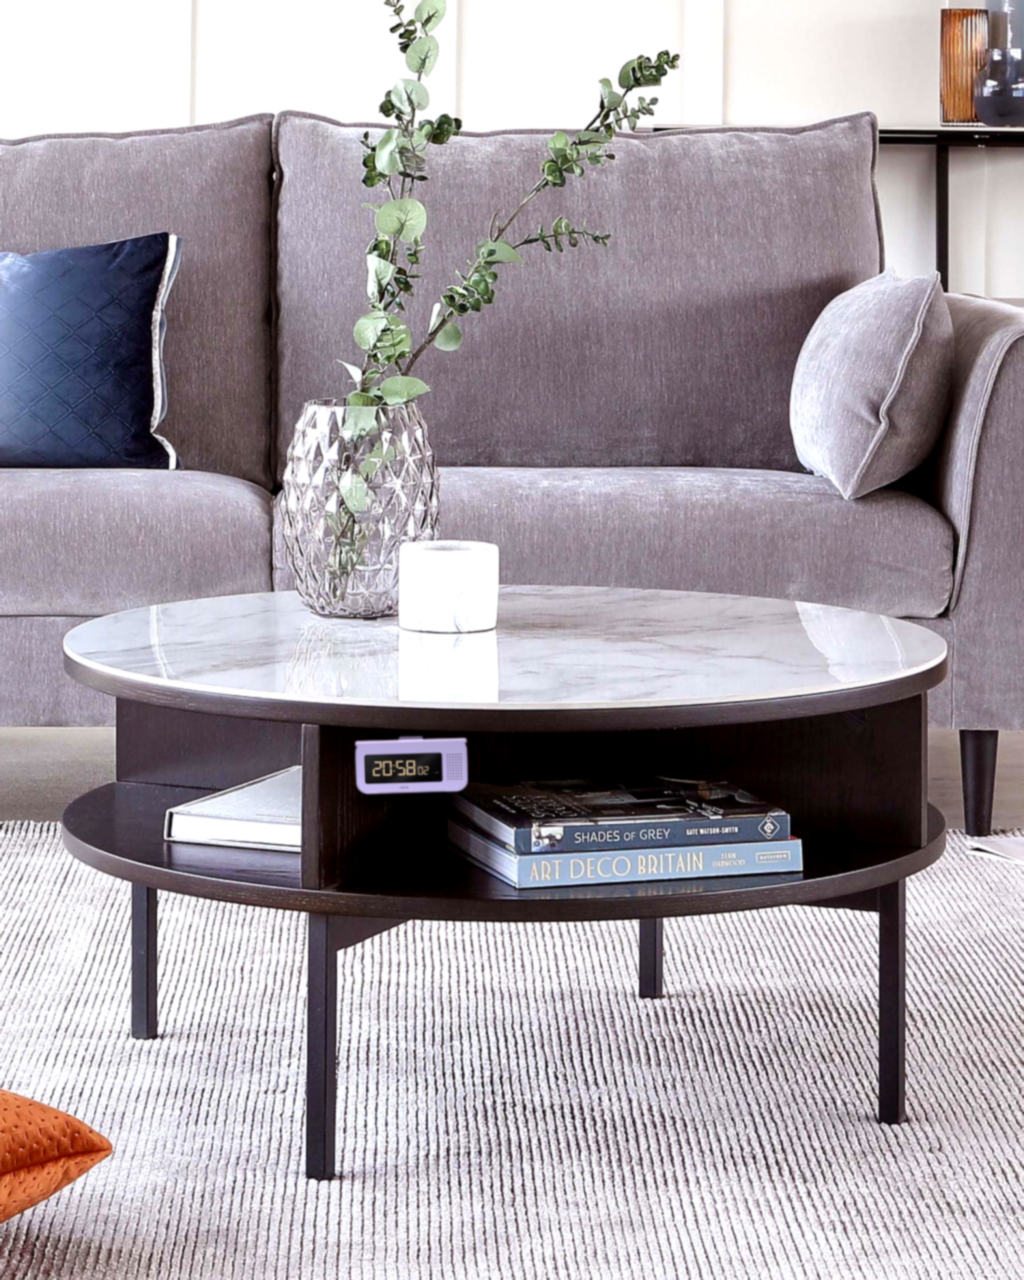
20:58
